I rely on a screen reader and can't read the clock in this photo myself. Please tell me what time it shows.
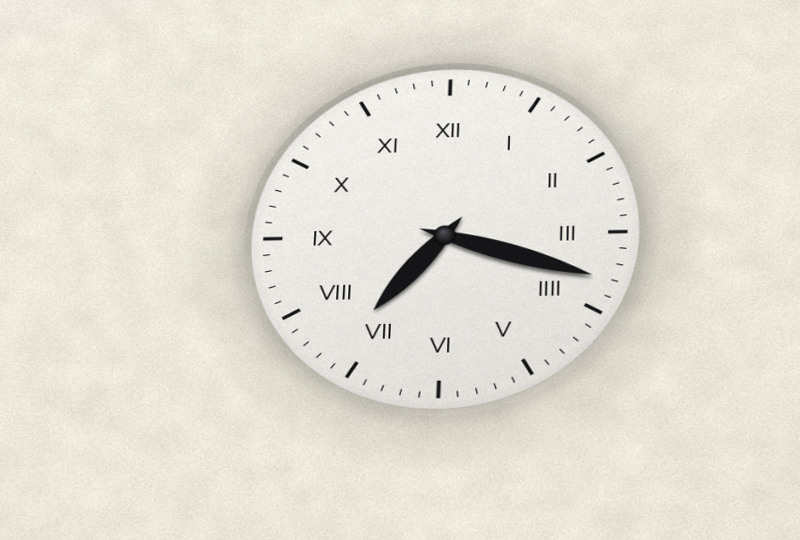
7:18
